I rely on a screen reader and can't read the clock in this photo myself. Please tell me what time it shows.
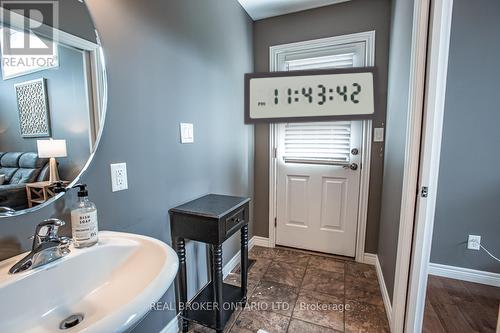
11:43:42
